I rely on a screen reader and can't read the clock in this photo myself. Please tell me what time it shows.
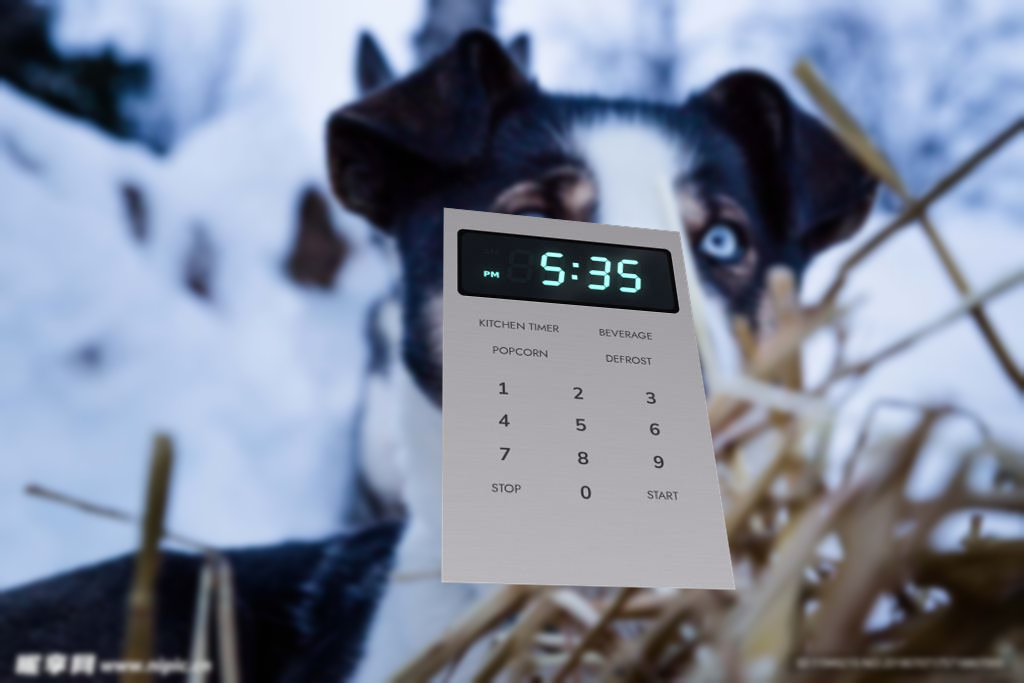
5:35
